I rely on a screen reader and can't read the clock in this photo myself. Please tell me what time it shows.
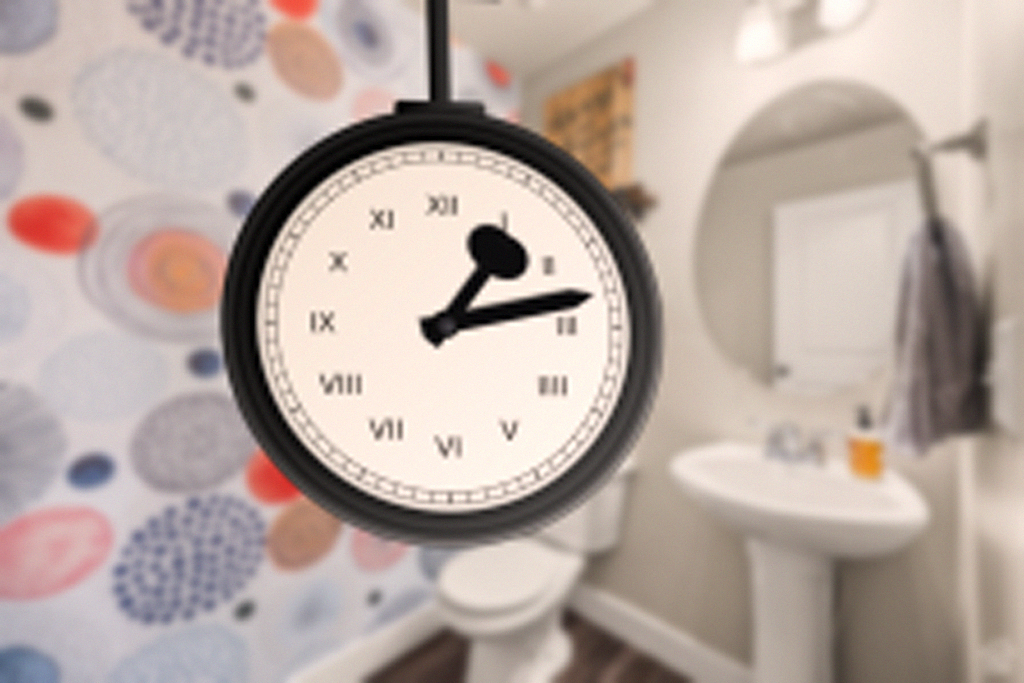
1:13
